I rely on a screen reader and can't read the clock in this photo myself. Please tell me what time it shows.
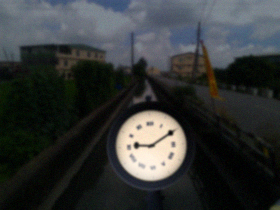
9:10
